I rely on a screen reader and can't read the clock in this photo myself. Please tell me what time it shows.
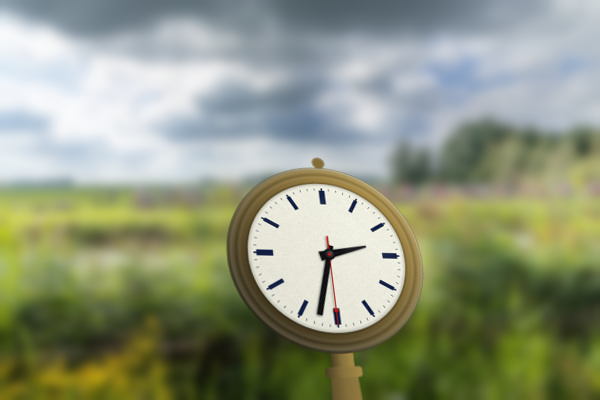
2:32:30
